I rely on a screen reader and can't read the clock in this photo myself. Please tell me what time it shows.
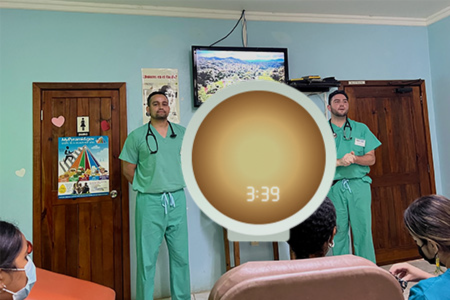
3:39
